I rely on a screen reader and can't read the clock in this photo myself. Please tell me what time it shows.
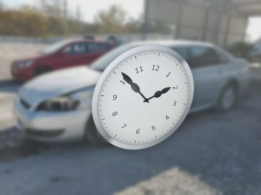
1:51
